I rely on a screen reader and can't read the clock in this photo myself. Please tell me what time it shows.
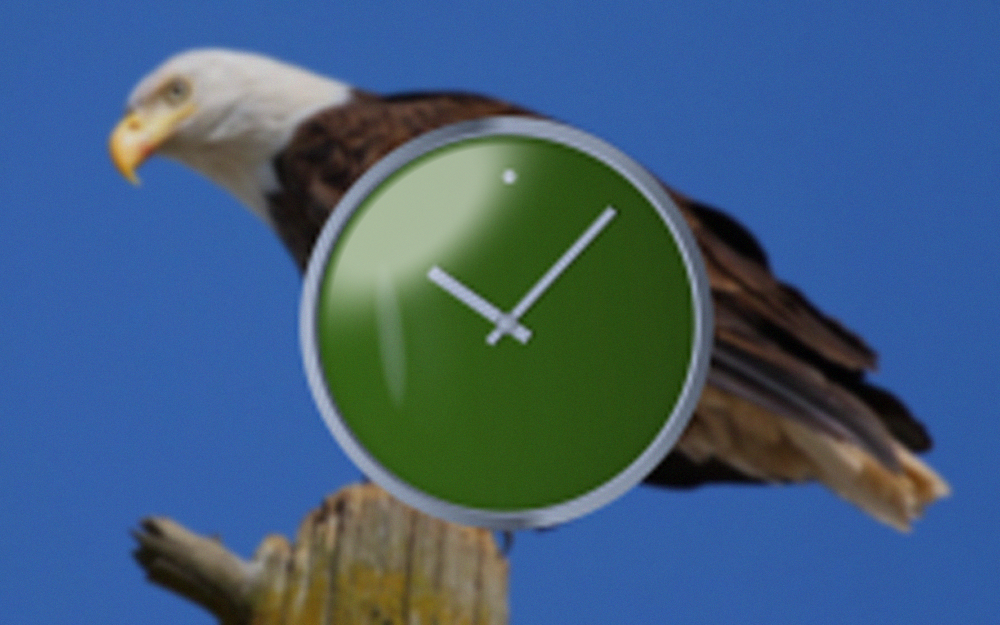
10:07
